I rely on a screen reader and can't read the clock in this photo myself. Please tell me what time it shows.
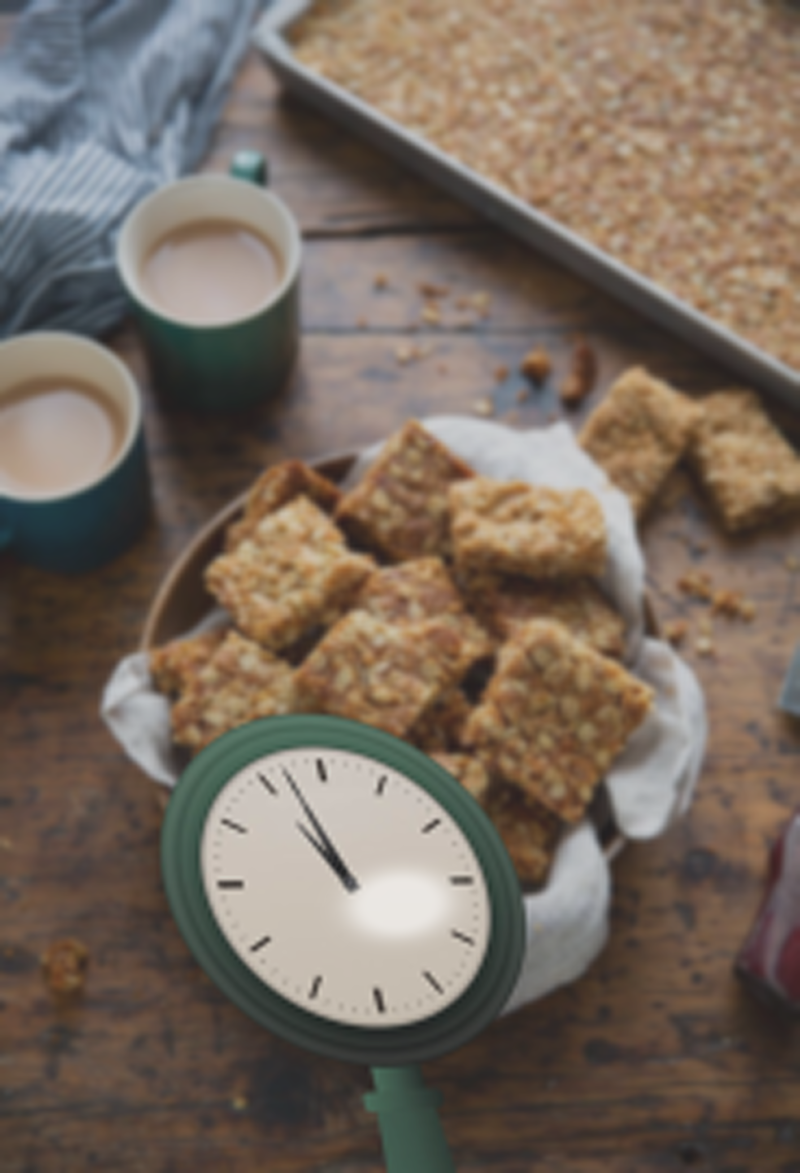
10:57
